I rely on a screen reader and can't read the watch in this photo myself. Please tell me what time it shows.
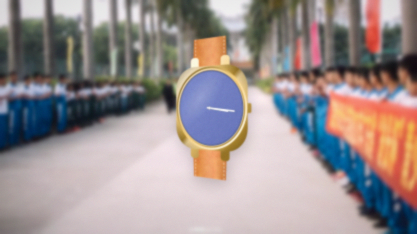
3:16
